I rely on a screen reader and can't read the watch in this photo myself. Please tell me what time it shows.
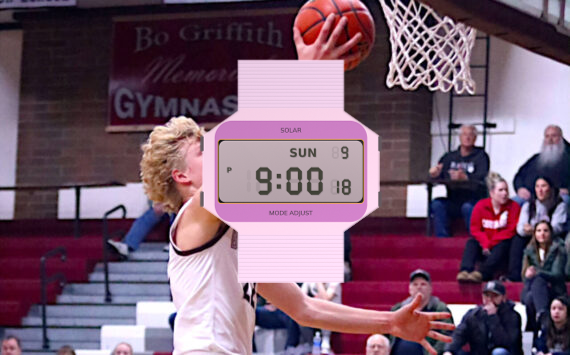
9:00:18
